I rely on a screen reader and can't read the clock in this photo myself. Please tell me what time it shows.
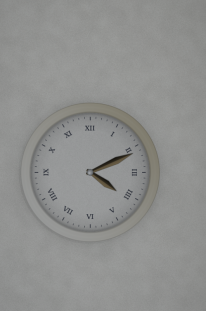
4:11
